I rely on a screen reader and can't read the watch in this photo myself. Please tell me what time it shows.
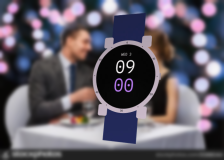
9:00
